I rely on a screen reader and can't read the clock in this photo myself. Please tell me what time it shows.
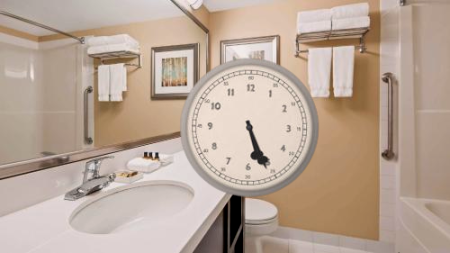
5:26
